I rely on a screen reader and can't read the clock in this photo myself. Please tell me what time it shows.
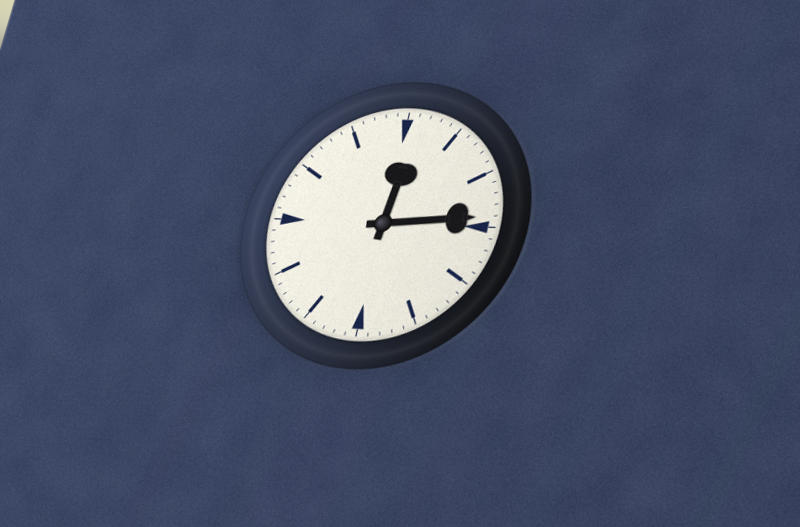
12:14
